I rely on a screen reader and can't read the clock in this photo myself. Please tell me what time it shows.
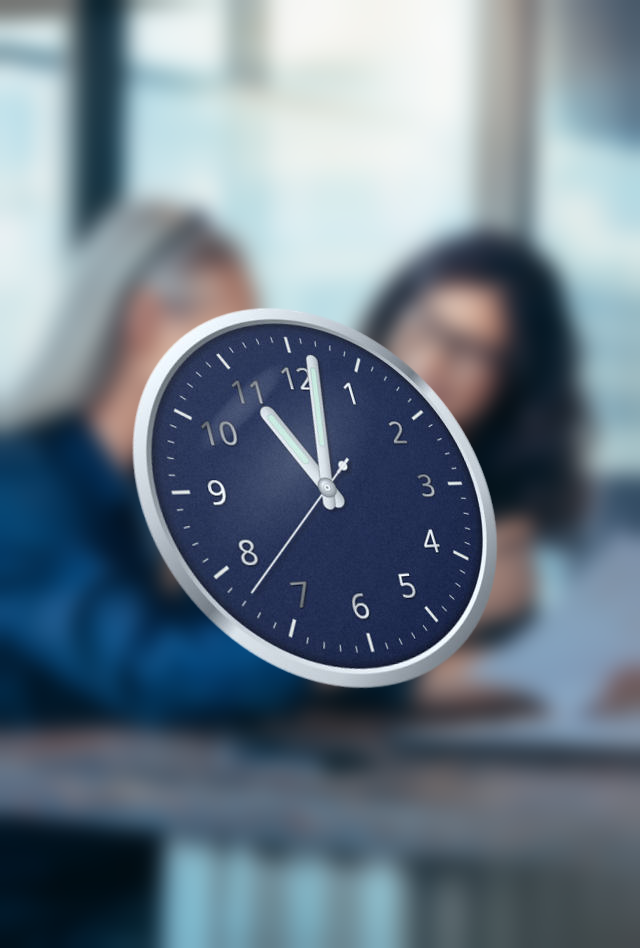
11:01:38
